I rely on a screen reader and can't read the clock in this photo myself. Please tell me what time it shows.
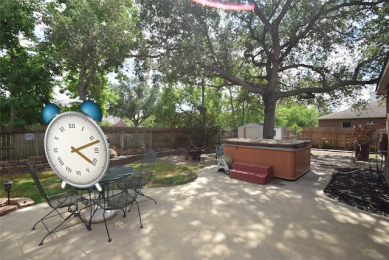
4:12
